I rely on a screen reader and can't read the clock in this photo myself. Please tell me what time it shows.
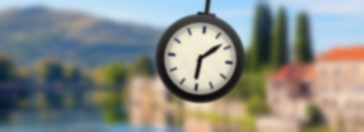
6:08
